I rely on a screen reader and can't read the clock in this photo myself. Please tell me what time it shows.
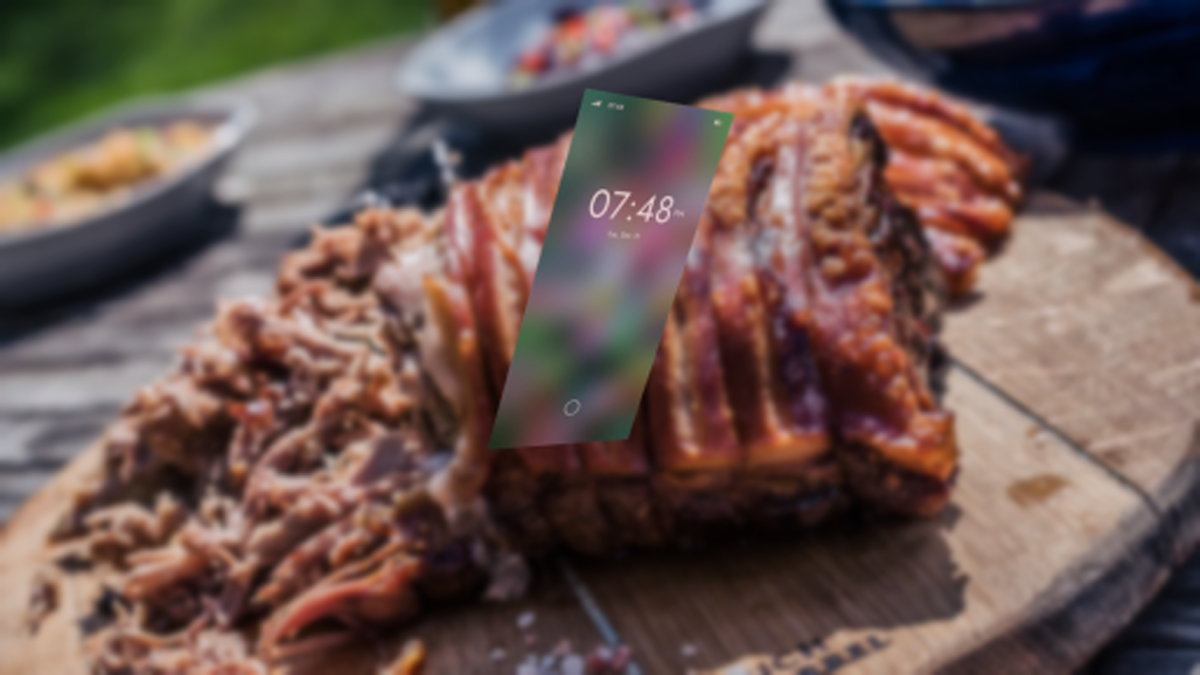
7:48
